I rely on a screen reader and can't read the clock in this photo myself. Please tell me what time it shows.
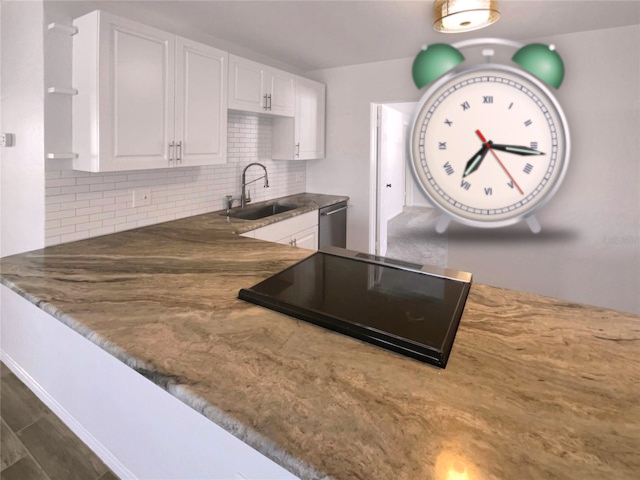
7:16:24
